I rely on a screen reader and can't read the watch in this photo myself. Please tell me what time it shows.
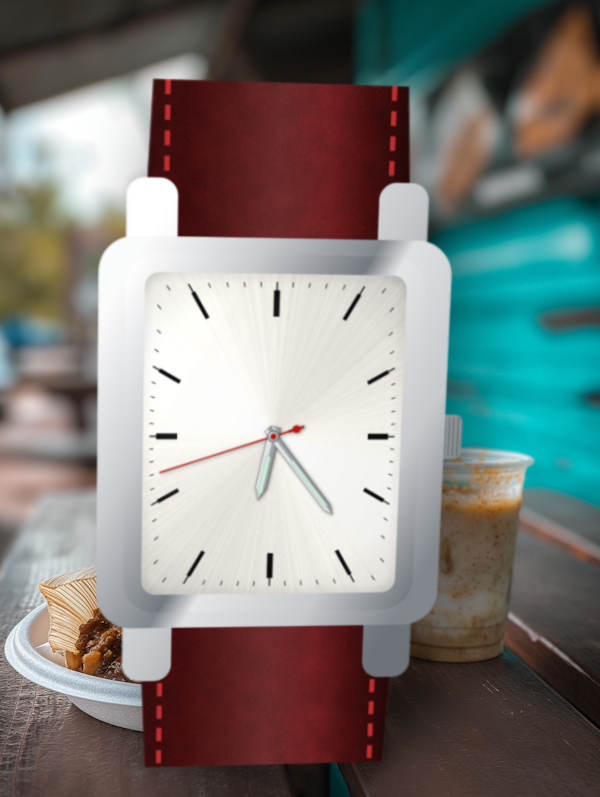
6:23:42
